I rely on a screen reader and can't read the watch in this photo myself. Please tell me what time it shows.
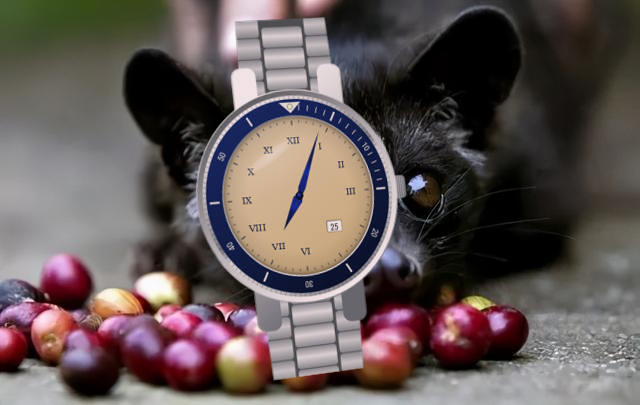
7:04
